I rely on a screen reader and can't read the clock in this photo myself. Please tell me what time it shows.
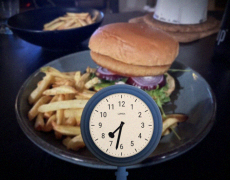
7:32
